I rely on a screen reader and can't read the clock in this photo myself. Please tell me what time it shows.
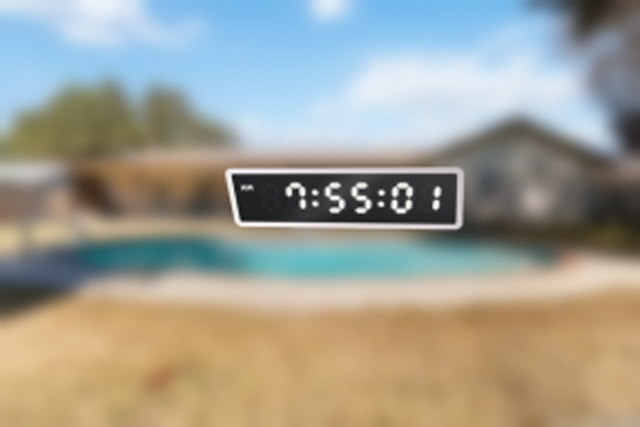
7:55:01
